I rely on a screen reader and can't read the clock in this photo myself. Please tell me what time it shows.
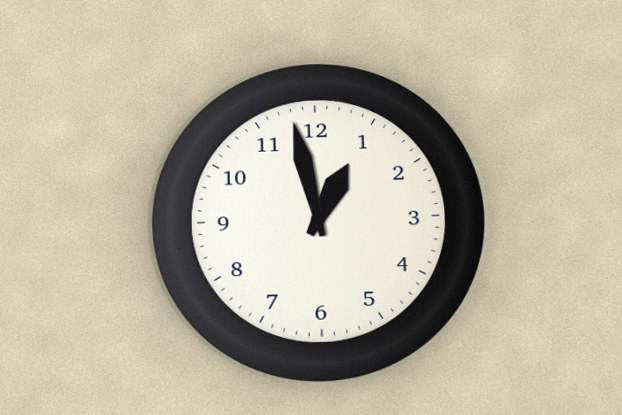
12:58
